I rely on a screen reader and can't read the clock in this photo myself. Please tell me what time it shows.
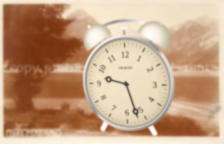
9:27
